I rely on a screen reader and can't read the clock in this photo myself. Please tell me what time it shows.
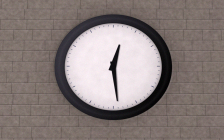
12:29
